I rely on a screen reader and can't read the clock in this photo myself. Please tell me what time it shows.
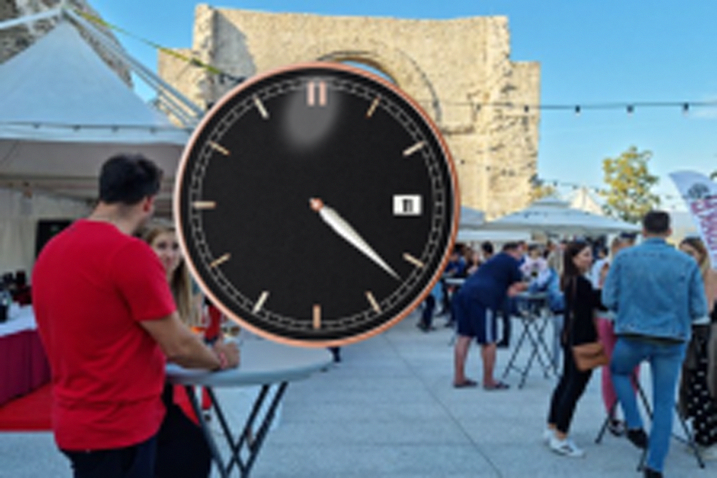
4:22
